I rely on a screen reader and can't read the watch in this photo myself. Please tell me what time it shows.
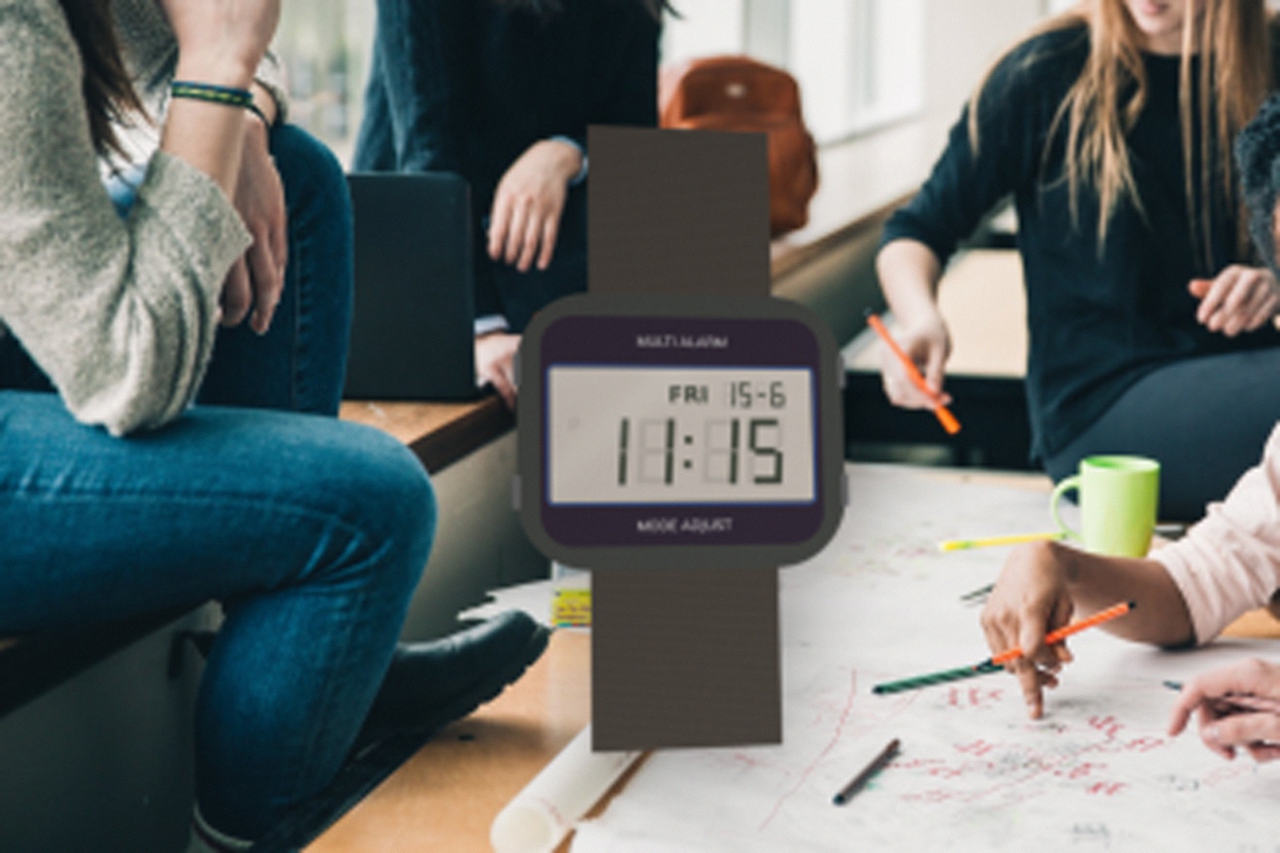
11:15
